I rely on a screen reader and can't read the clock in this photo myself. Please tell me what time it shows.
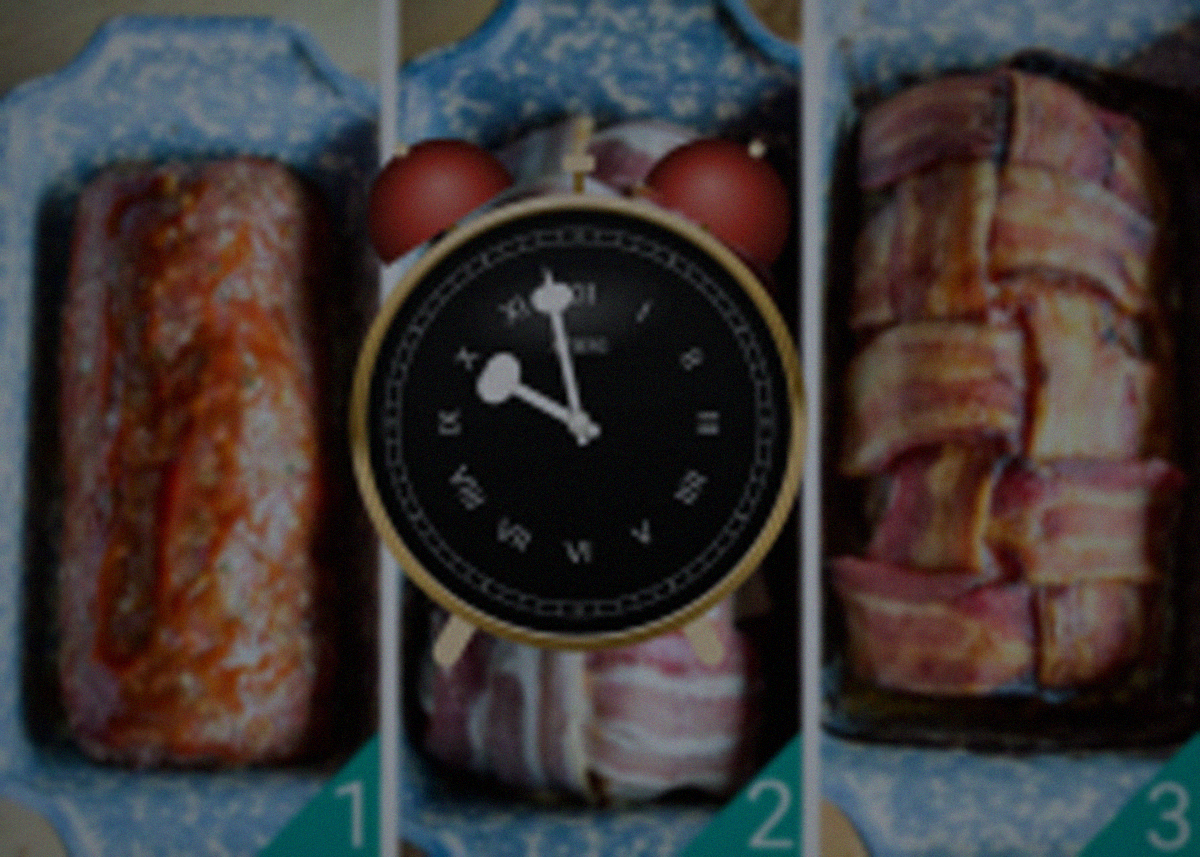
9:58
